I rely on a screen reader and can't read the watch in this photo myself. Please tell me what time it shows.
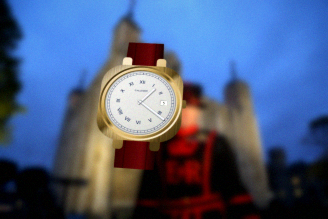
1:21
